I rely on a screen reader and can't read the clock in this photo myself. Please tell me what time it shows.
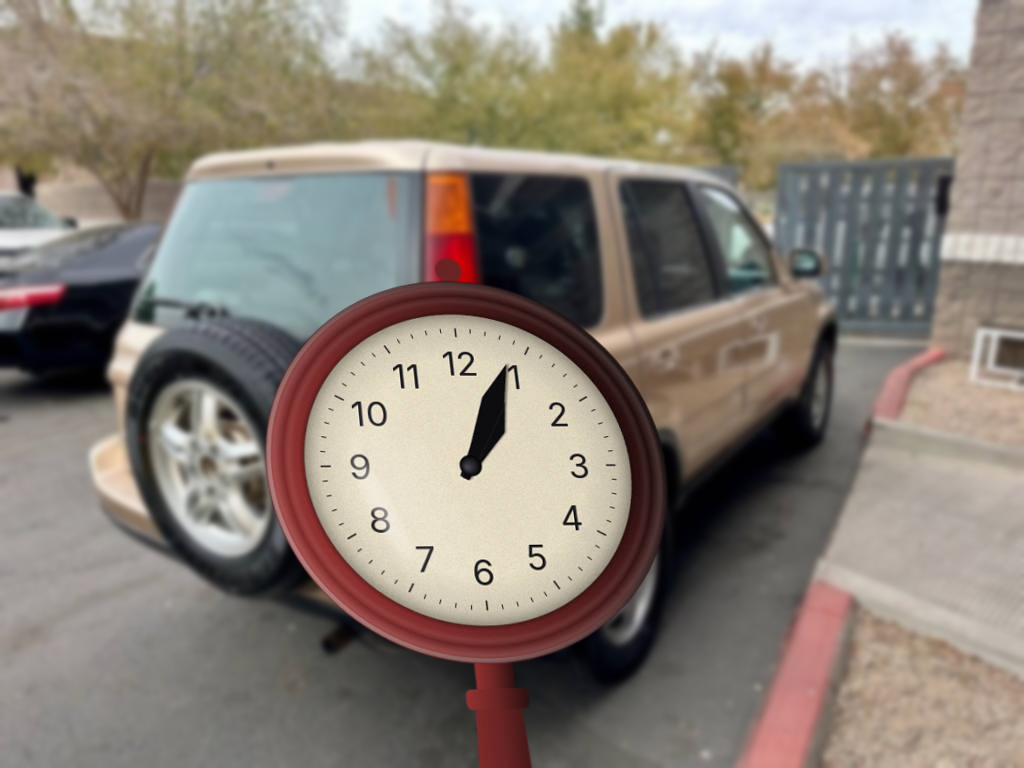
1:04
